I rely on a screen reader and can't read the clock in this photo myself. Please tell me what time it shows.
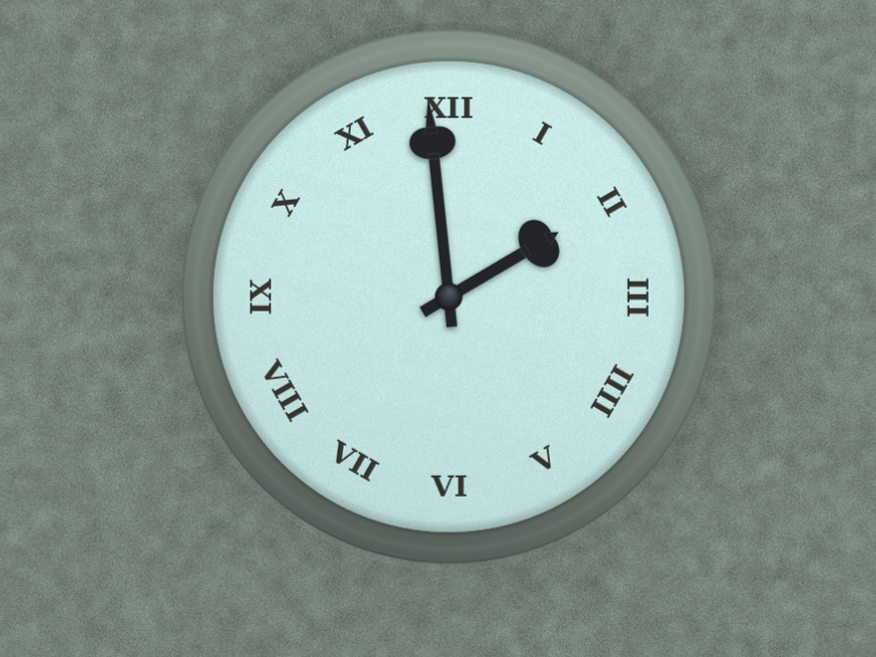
1:59
